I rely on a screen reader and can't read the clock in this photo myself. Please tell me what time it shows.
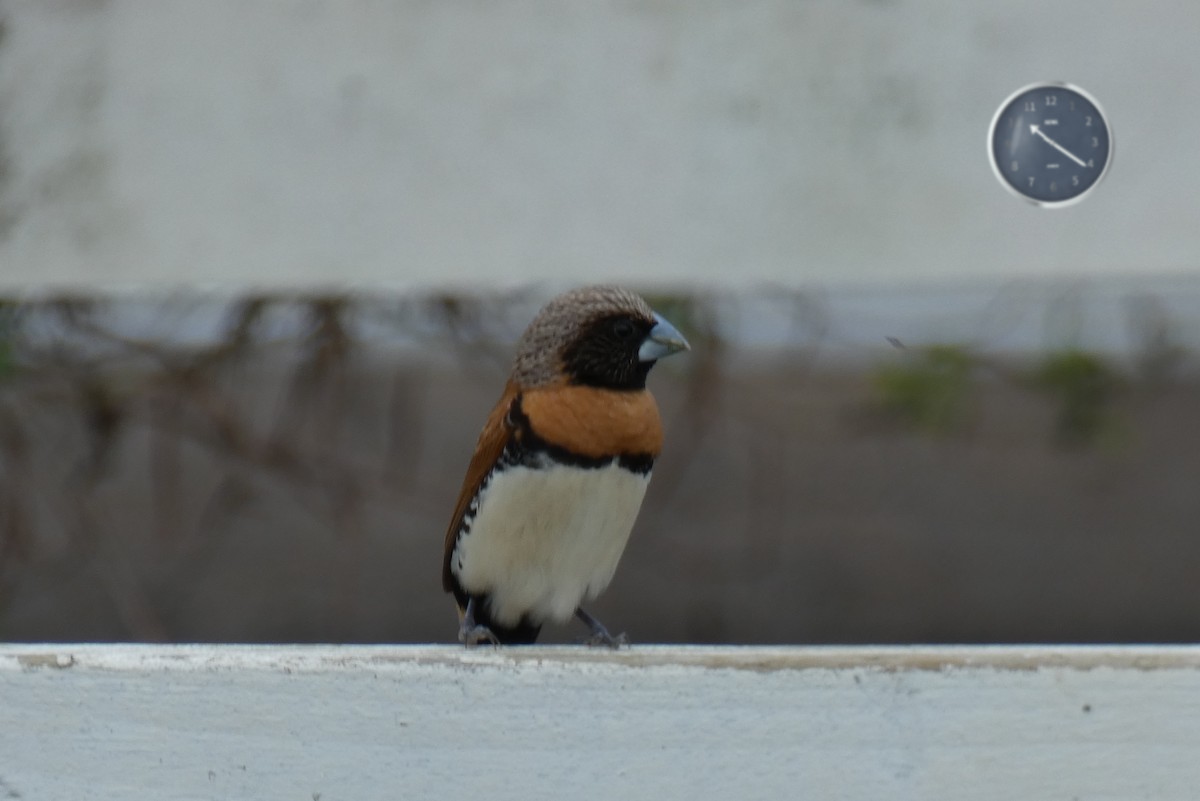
10:21
